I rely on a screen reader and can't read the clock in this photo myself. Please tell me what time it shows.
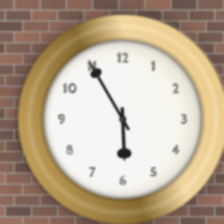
5:55
